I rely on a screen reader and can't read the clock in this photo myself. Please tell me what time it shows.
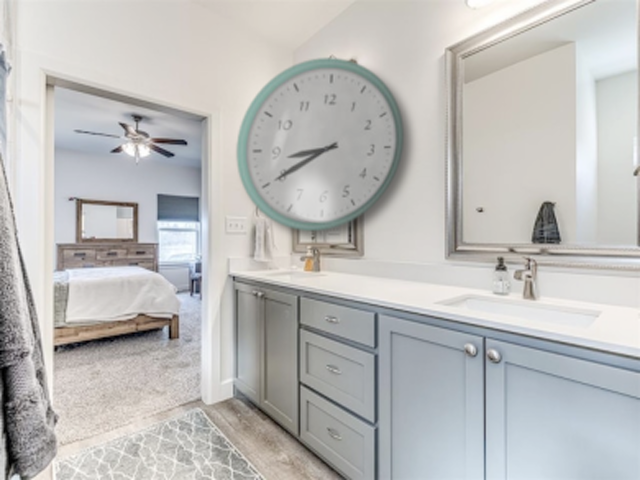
8:40
